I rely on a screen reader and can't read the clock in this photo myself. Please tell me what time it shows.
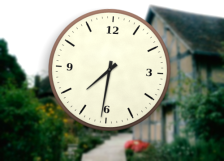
7:31
